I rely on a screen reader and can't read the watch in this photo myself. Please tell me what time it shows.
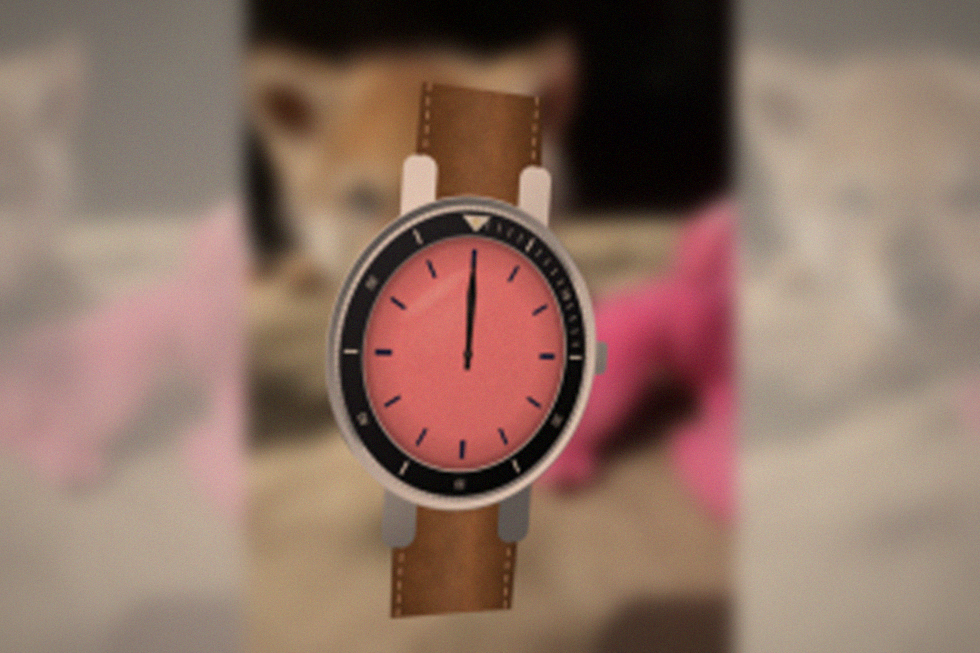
12:00
